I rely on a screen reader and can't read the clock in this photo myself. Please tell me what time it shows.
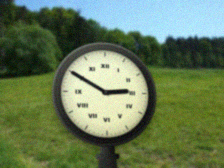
2:50
